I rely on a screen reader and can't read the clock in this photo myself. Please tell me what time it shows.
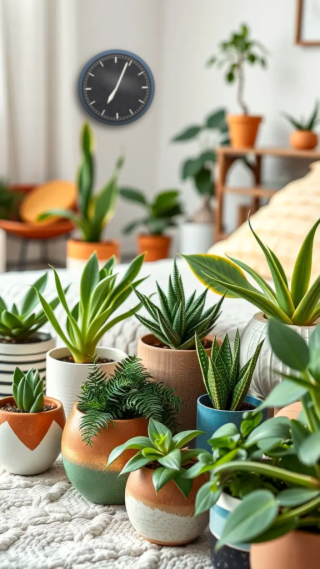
7:04
